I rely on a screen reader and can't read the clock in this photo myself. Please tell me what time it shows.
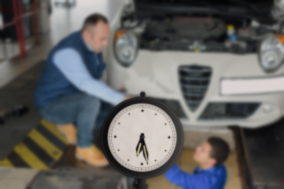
6:28
